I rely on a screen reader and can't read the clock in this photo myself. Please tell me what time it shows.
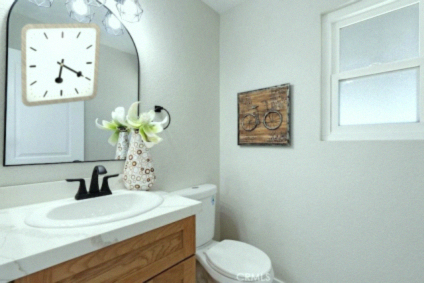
6:20
